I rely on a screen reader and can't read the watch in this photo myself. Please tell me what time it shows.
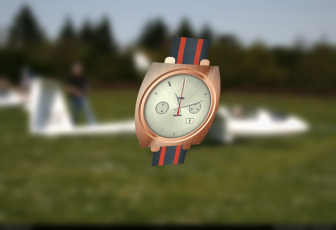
11:12
